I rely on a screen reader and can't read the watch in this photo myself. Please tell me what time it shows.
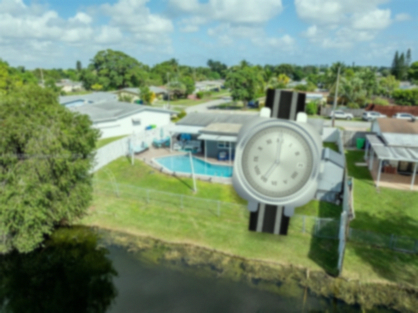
7:00
